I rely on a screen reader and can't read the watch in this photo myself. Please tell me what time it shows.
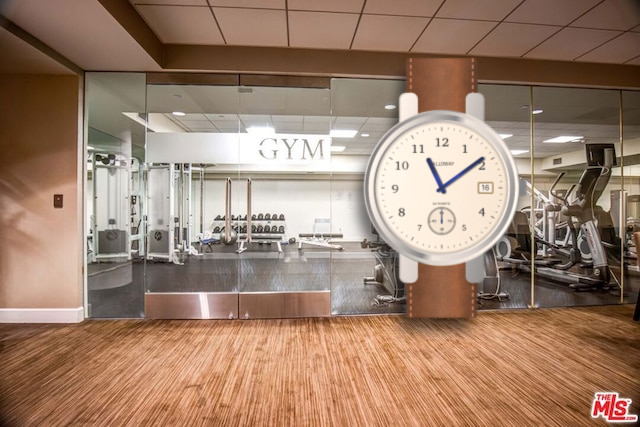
11:09
